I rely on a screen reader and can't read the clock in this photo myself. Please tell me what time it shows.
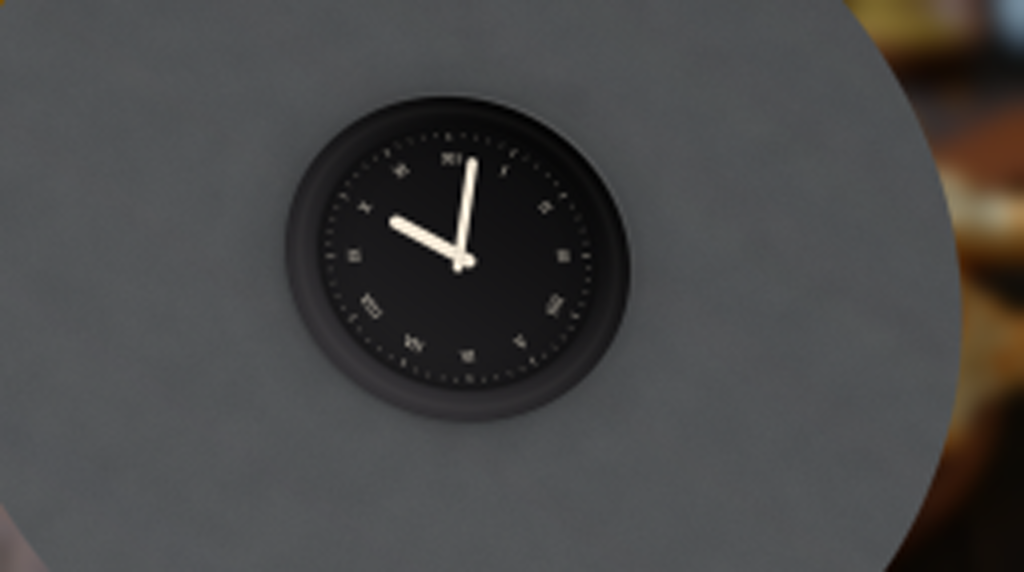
10:02
